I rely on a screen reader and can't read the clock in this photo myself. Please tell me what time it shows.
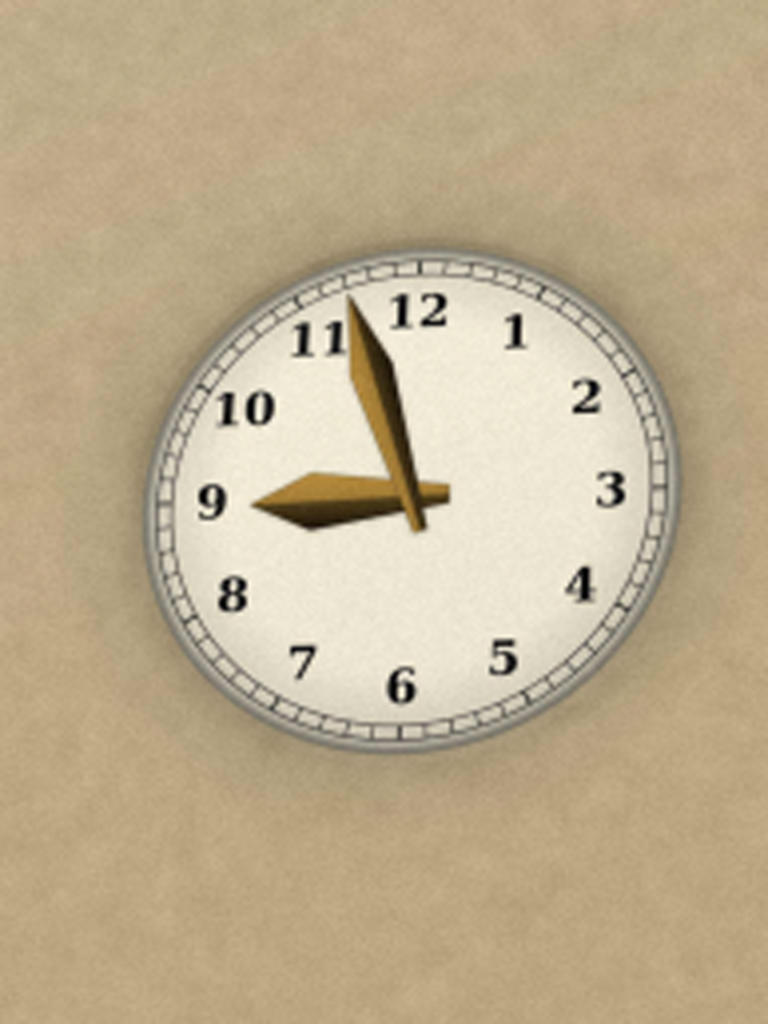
8:57
